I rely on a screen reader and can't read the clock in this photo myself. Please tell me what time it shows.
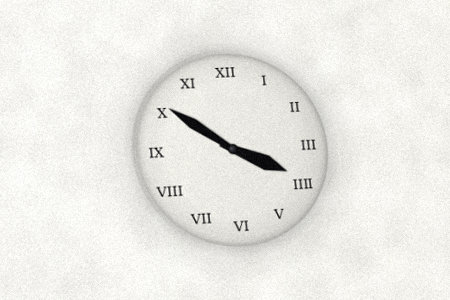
3:51
